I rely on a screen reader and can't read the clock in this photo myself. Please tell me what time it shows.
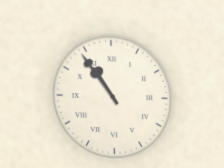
10:54
